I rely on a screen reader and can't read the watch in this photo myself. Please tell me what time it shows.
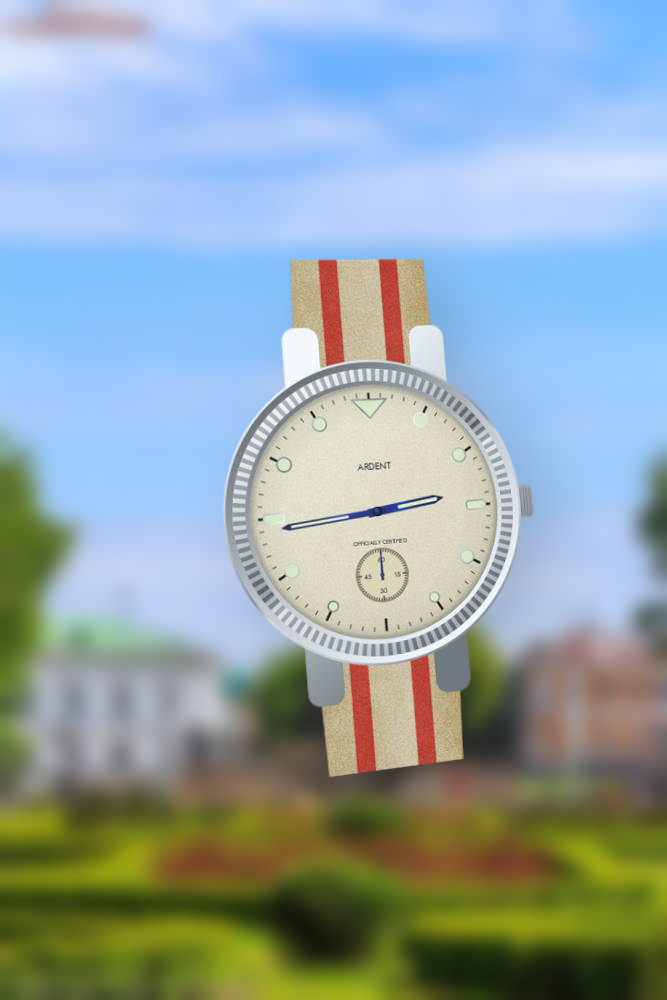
2:44
